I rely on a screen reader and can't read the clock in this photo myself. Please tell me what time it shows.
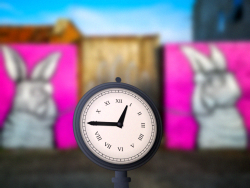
12:45
